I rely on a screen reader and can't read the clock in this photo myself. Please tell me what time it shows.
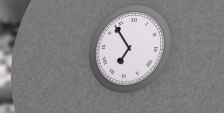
6:53
